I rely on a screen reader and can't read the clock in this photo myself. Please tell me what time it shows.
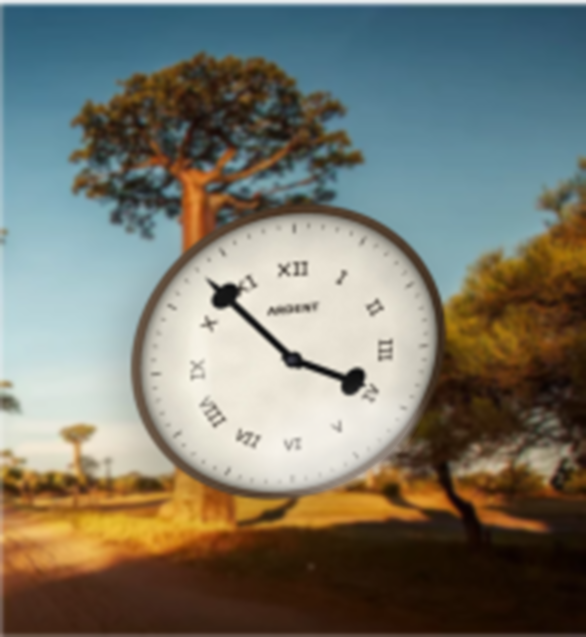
3:53
